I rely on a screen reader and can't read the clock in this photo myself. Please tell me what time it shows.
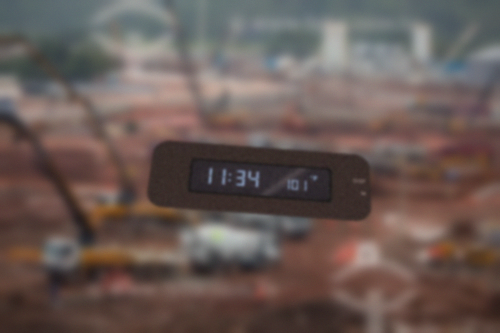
11:34
